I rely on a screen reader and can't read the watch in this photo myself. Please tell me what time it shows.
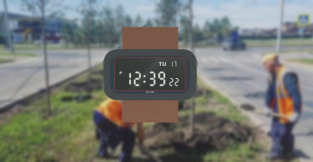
12:39:22
